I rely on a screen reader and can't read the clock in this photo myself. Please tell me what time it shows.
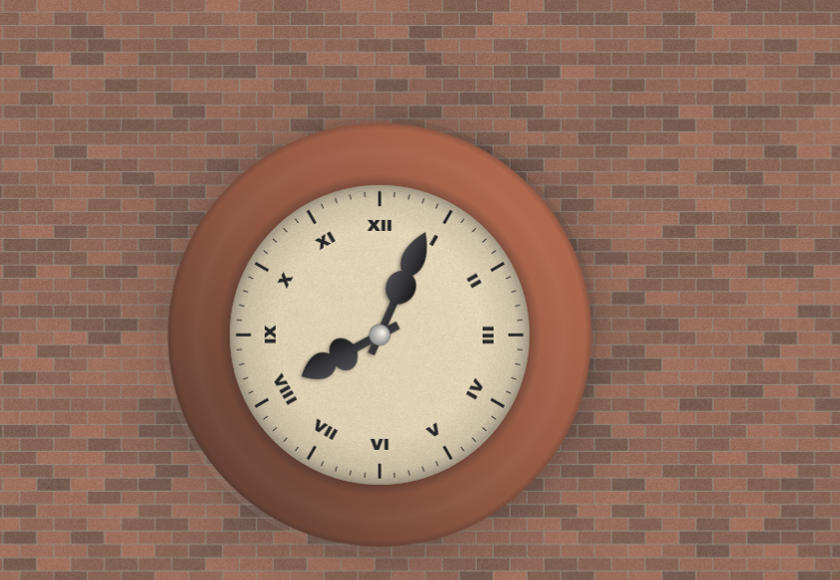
8:04
